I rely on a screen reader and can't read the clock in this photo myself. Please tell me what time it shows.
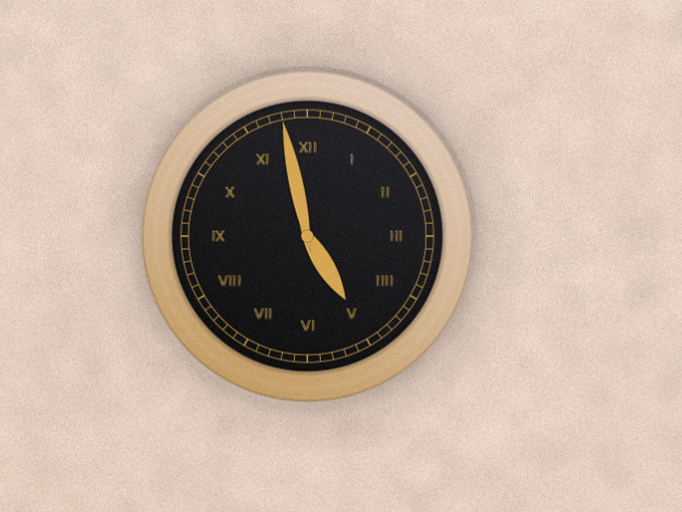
4:58
